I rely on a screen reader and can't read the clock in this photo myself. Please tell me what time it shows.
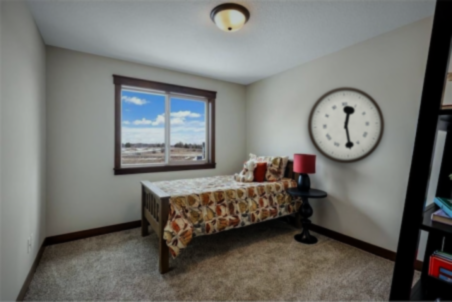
12:29
